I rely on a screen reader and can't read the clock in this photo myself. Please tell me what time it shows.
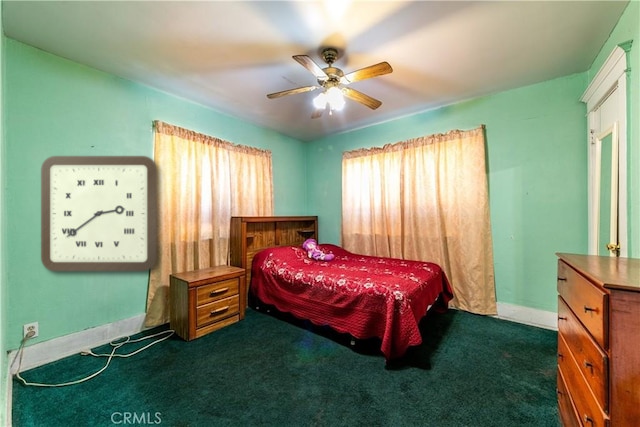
2:39
